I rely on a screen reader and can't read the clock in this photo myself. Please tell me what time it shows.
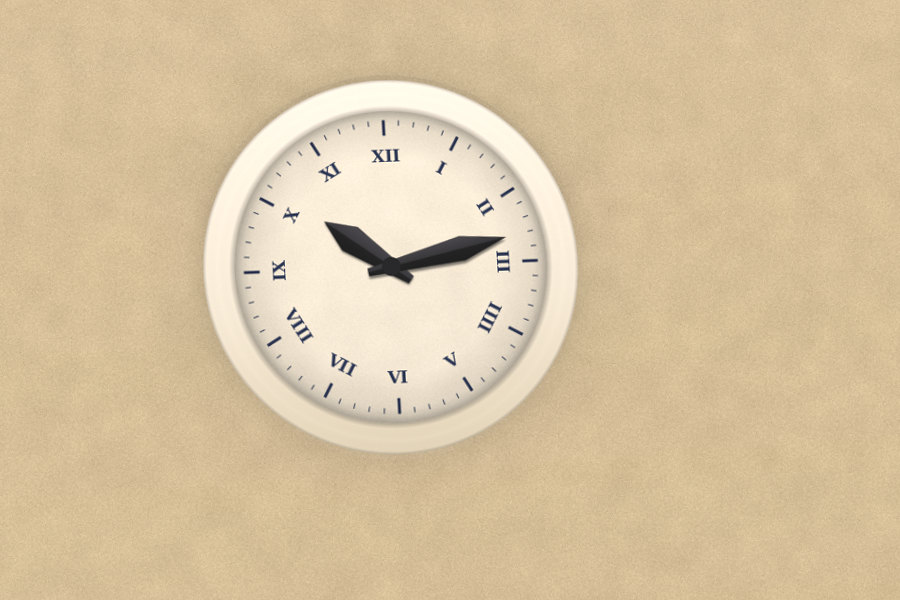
10:13
